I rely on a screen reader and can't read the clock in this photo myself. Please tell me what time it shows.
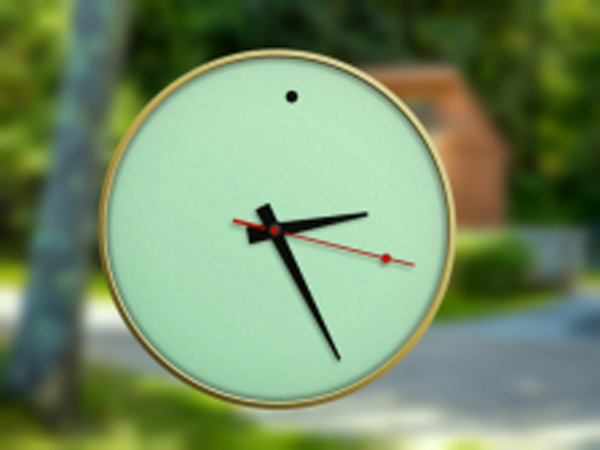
2:24:16
